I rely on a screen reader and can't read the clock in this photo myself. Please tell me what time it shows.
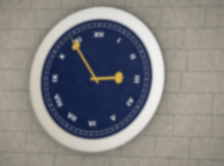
2:54
